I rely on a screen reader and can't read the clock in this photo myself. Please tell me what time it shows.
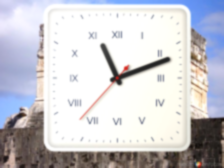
11:11:37
